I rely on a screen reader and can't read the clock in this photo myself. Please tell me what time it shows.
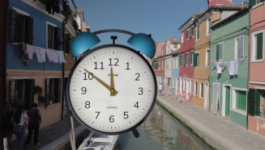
11:51
